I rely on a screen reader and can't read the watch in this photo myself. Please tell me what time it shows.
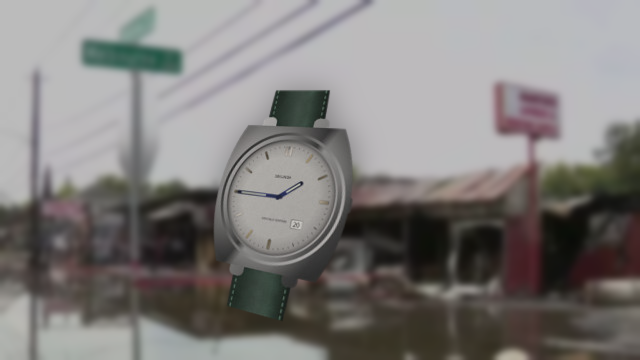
1:45
